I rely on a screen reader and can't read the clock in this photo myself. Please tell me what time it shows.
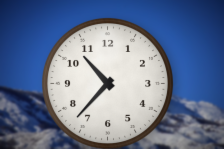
10:37
